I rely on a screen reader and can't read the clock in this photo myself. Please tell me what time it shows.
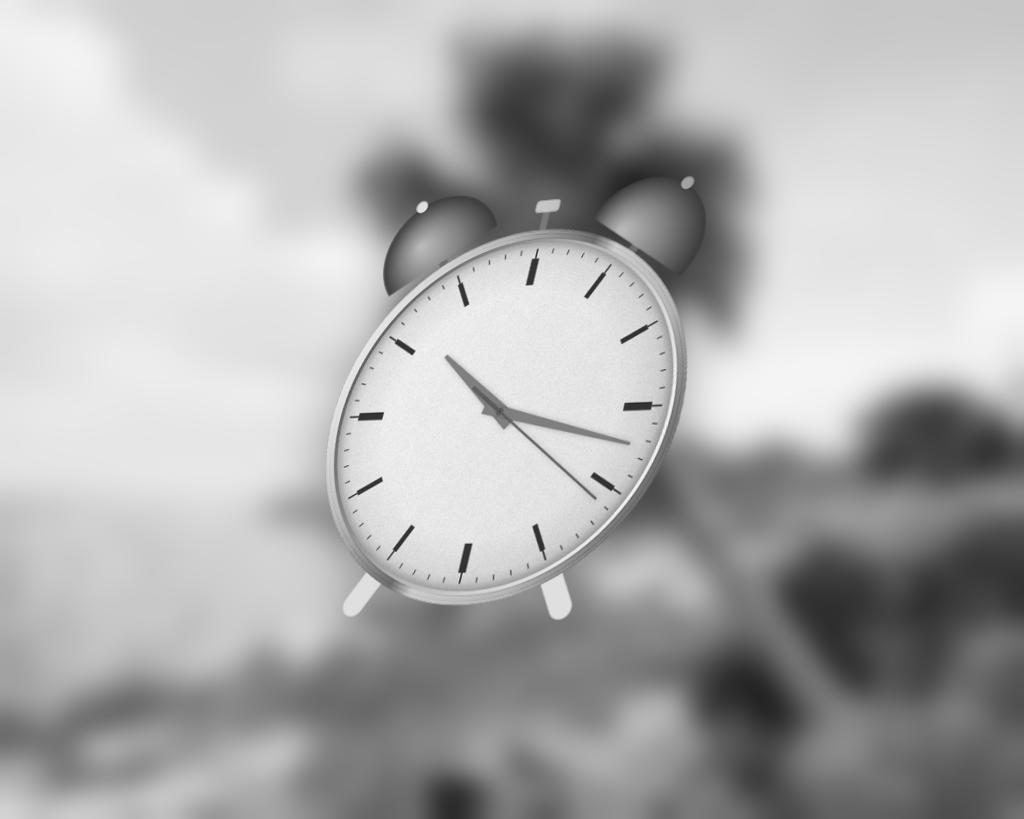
10:17:21
